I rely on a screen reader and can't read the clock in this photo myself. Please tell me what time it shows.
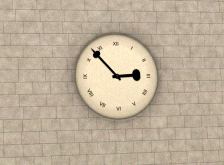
2:53
